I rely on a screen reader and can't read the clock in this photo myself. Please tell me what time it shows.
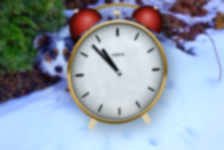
10:53
